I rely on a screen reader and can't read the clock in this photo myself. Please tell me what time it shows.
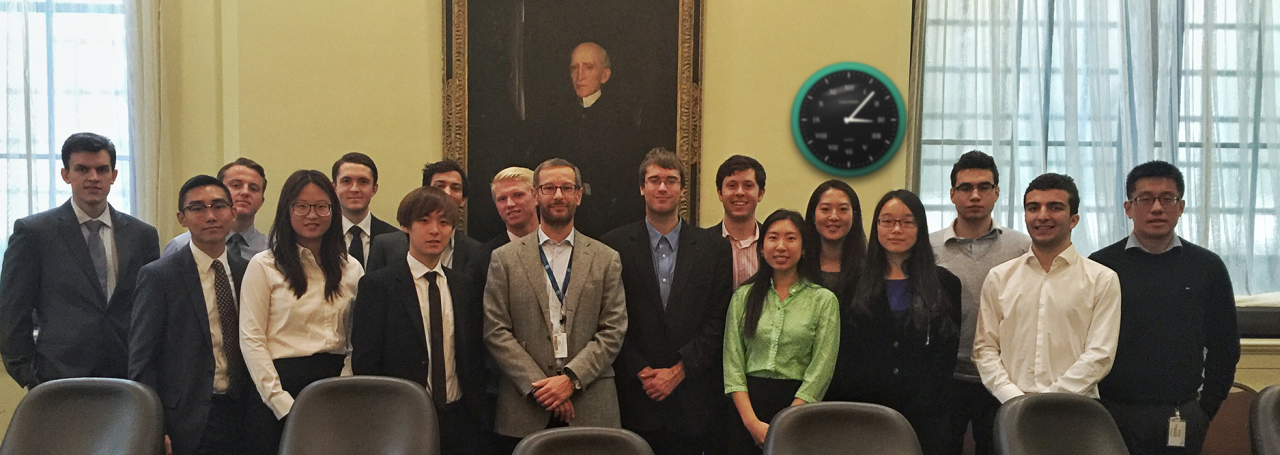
3:07
